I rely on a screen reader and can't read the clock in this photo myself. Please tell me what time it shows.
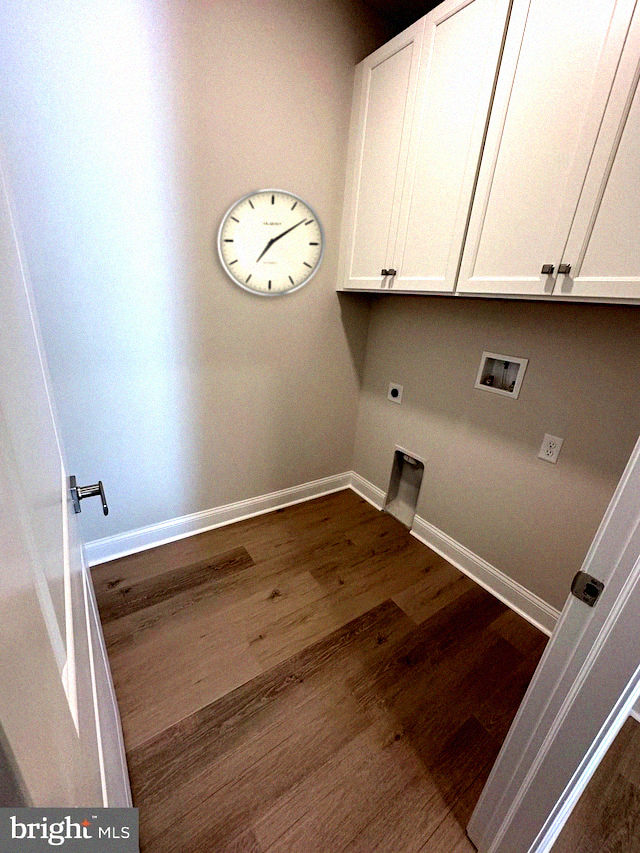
7:09
